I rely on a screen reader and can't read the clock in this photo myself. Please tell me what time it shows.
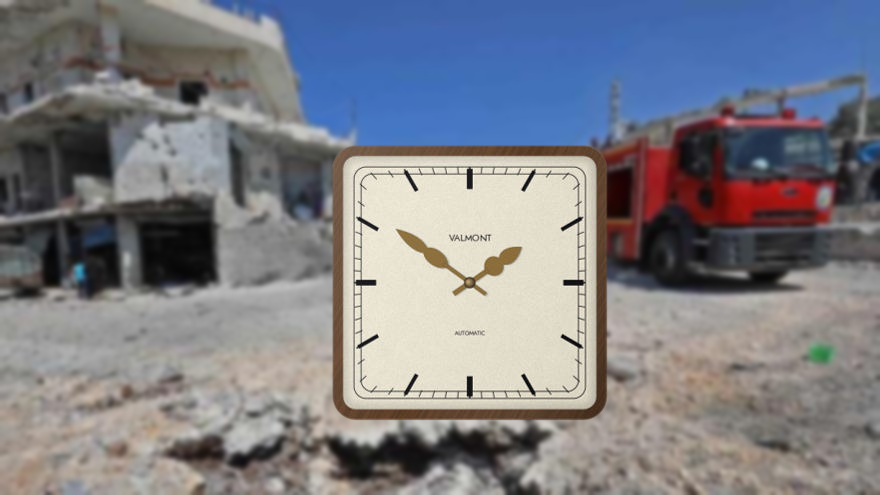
1:51
